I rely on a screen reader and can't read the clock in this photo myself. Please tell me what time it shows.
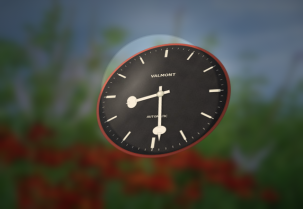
8:29
